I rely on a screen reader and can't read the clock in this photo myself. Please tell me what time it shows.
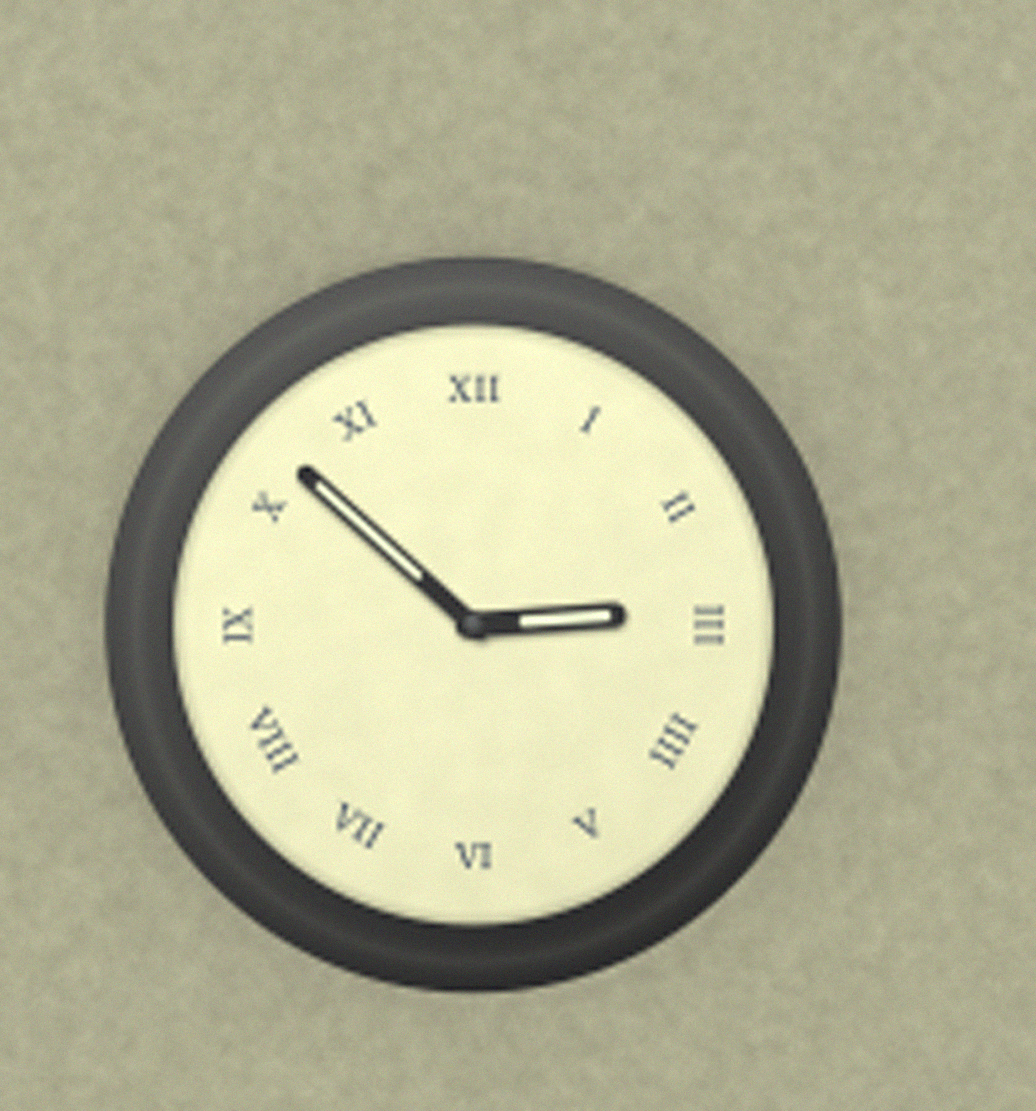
2:52
